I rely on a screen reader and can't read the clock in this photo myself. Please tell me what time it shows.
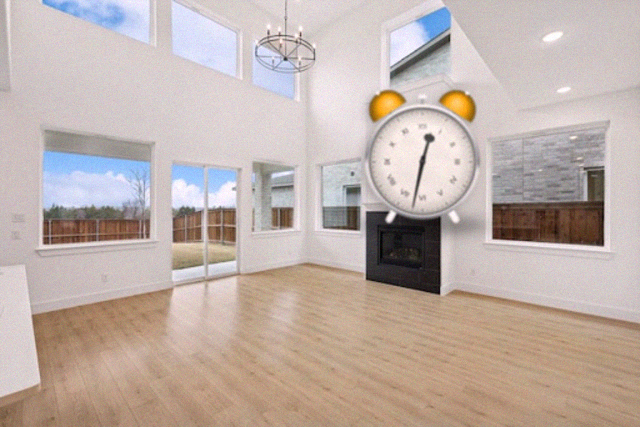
12:32
